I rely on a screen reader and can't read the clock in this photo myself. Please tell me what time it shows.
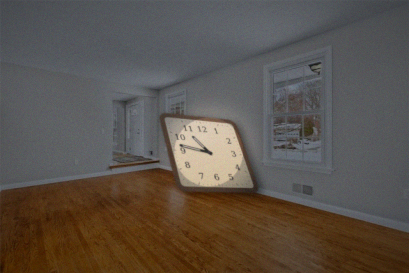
10:47
